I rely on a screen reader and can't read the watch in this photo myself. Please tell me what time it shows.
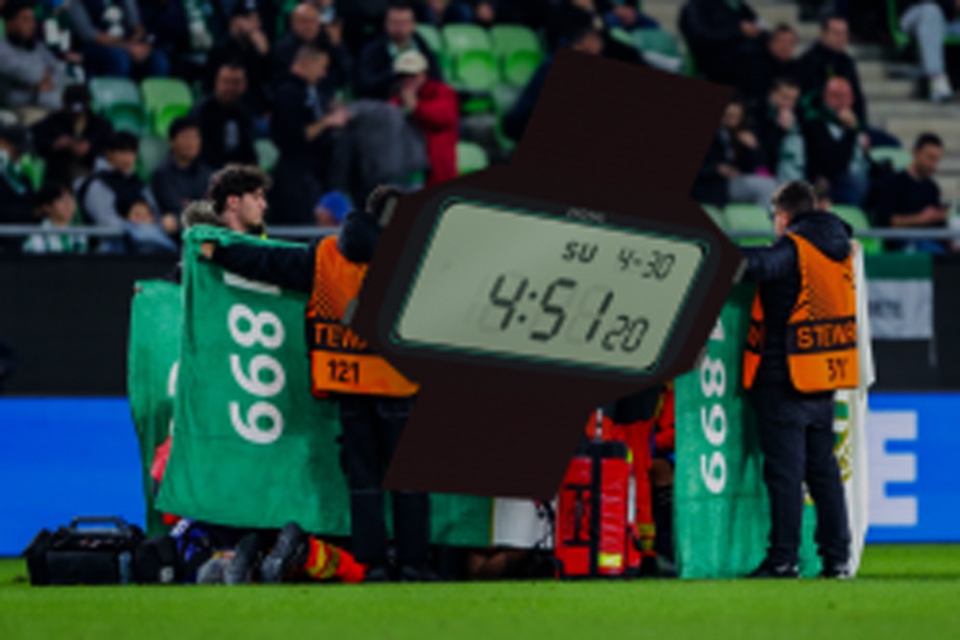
4:51:20
